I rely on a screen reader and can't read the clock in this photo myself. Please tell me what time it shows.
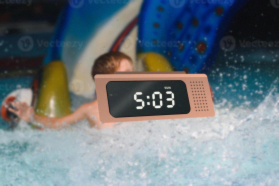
5:03
